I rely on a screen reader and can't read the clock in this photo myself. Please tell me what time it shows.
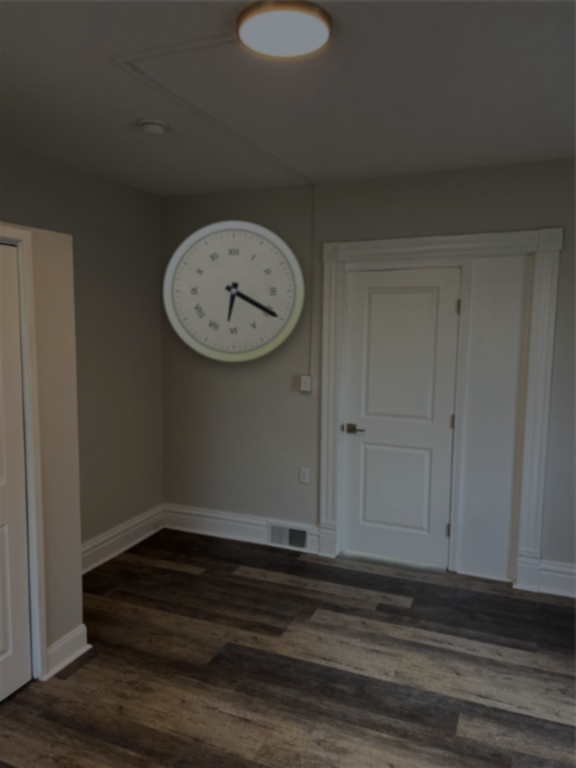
6:20
